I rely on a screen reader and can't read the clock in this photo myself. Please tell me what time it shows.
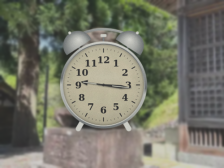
9:16
